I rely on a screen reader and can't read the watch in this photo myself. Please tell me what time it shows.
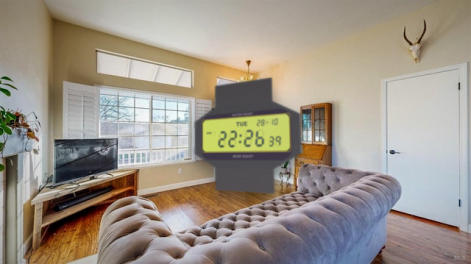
22:26:39
